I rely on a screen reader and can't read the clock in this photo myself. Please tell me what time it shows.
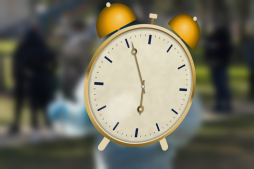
5:56
